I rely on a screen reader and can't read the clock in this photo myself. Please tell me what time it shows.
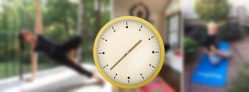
1:38
